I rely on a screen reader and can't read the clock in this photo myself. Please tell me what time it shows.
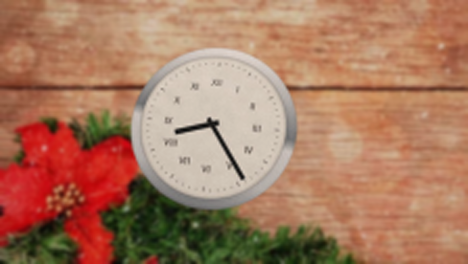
8:24
